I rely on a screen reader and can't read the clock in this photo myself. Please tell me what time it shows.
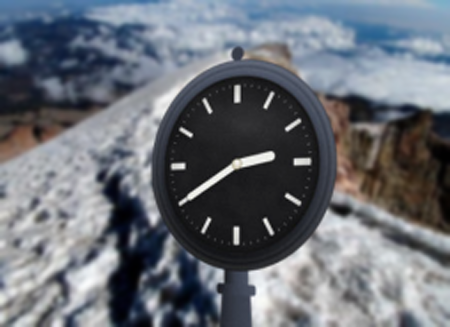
2:40
